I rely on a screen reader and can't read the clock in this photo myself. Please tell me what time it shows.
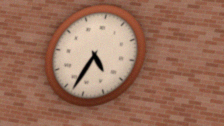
4:33
